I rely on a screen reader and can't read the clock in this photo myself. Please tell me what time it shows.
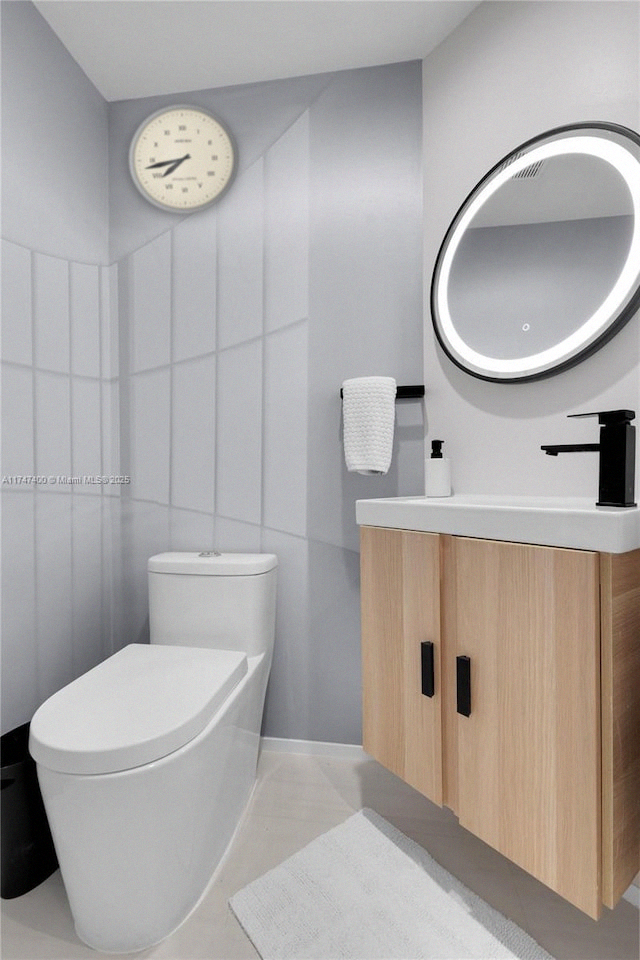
7:43
